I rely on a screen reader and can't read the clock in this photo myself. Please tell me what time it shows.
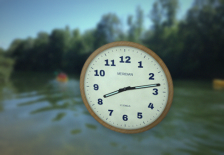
8:13
